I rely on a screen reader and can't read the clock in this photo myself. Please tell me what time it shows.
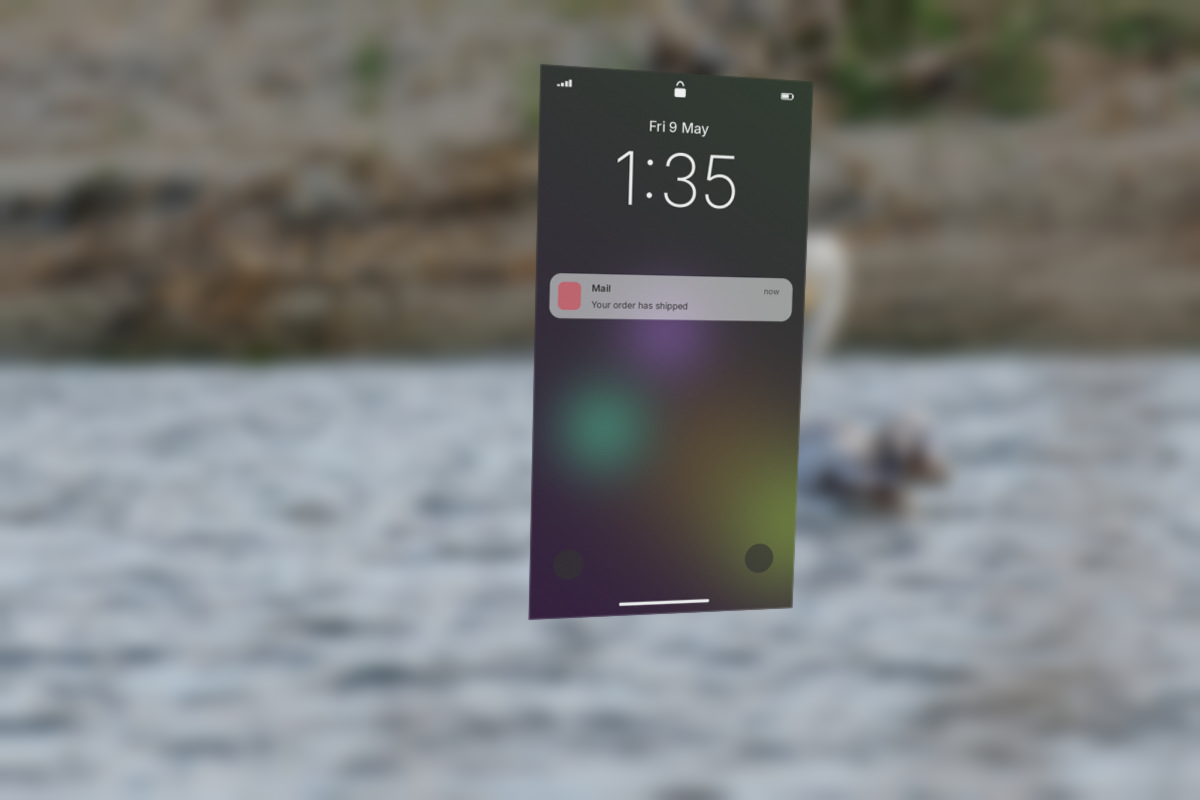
1:35
